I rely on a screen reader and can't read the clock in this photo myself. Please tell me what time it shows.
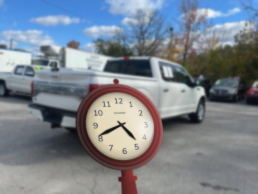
4:41
